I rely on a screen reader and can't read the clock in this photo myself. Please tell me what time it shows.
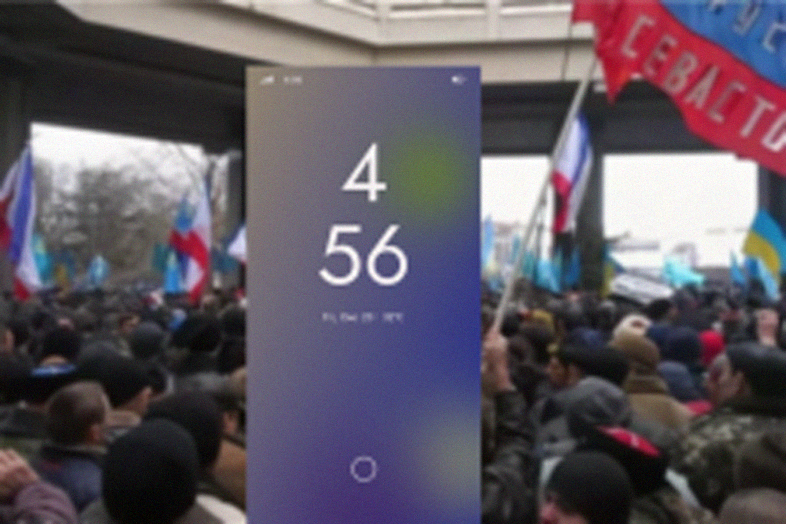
4:56
